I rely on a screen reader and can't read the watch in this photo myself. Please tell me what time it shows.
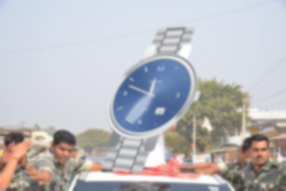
11:48
